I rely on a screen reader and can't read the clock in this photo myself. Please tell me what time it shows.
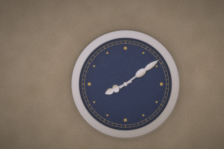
8:09
